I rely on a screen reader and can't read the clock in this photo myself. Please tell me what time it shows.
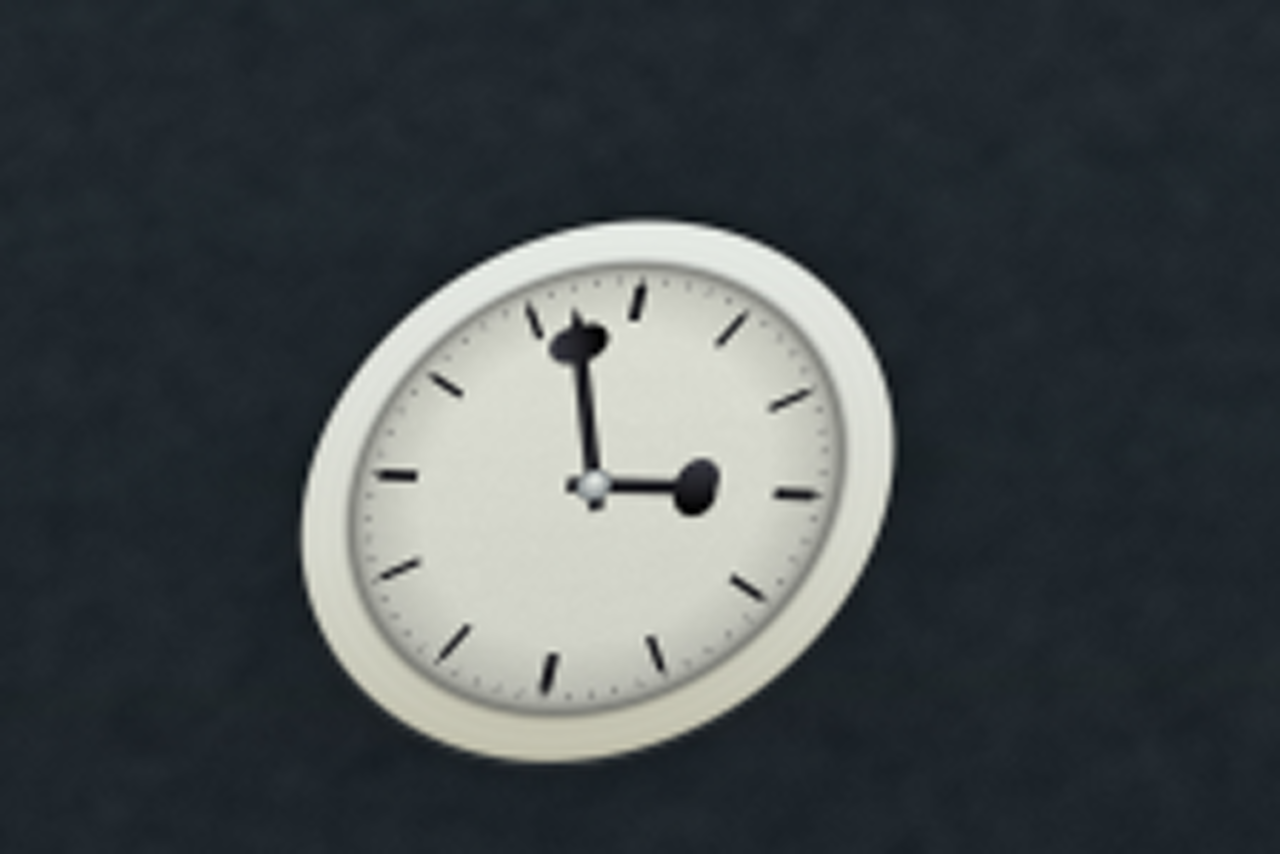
2:57
